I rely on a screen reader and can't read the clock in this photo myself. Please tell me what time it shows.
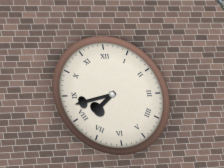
7:43
